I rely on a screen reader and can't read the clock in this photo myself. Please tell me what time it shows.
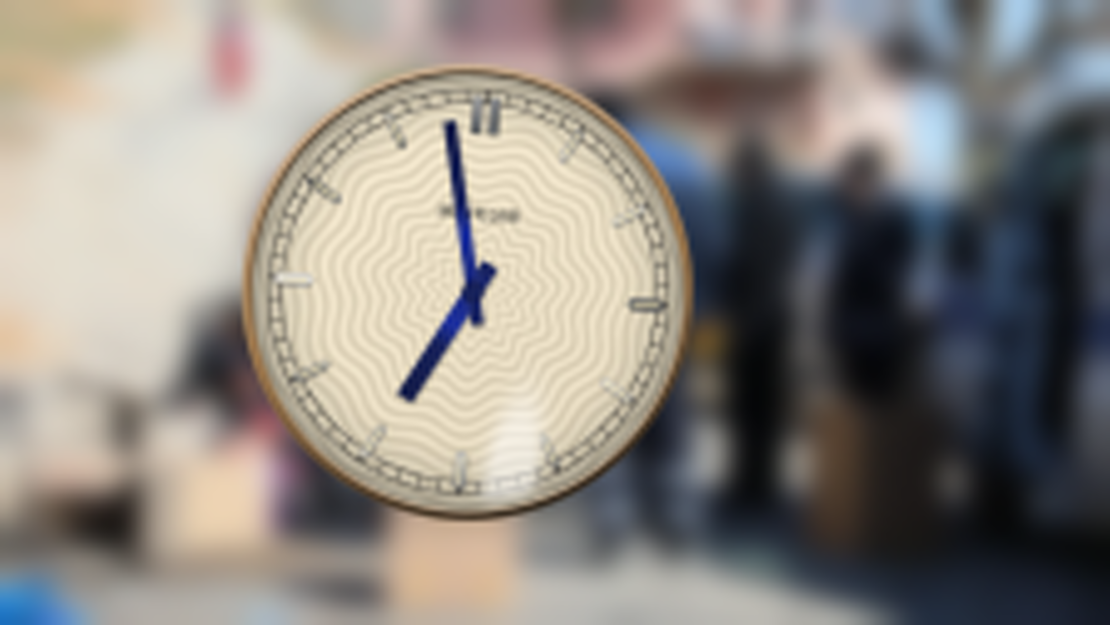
6:58
